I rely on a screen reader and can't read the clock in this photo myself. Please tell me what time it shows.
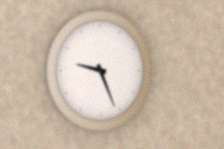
9:26
